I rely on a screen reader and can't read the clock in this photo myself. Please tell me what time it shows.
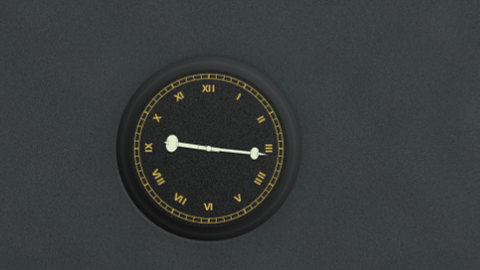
9:16
